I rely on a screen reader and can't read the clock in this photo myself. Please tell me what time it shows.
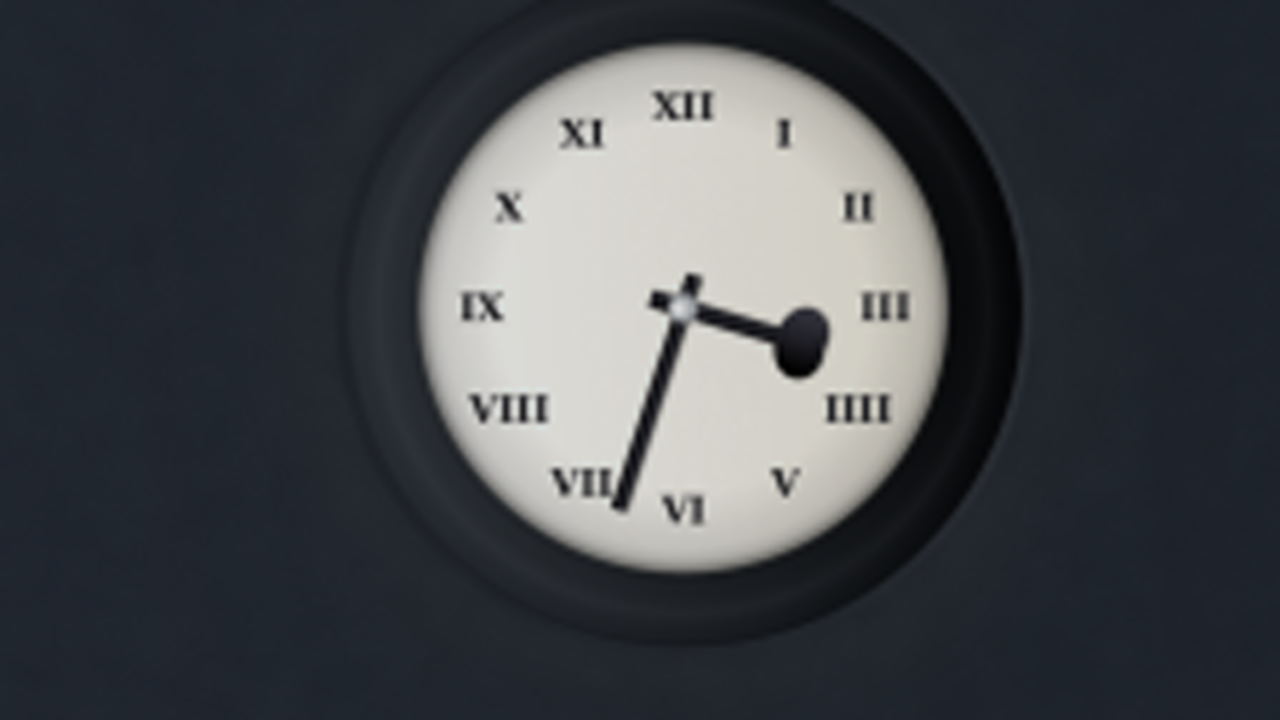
3:33
